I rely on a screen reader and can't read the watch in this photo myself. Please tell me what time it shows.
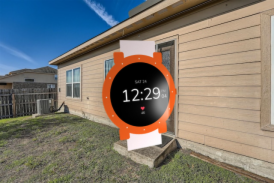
12:29
